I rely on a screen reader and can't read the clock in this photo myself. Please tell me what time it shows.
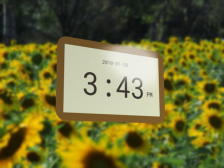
3:43
